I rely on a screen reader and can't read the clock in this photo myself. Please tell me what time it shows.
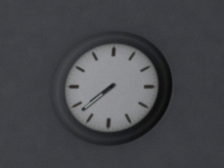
7:38
